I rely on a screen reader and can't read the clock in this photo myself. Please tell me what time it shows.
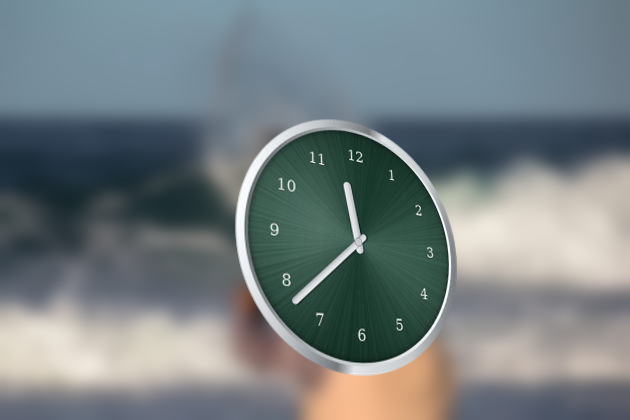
11:38
